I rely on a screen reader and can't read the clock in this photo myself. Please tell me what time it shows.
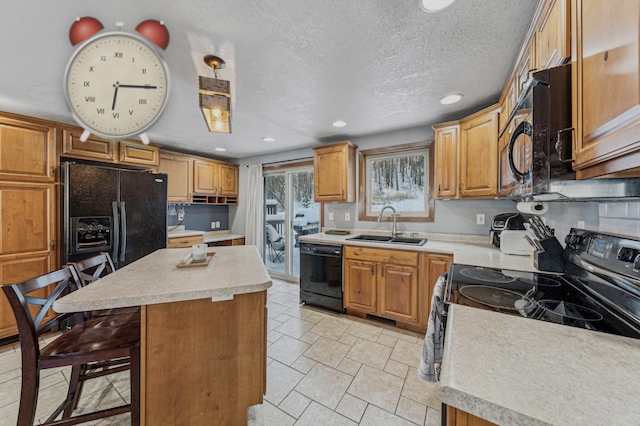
6:15
